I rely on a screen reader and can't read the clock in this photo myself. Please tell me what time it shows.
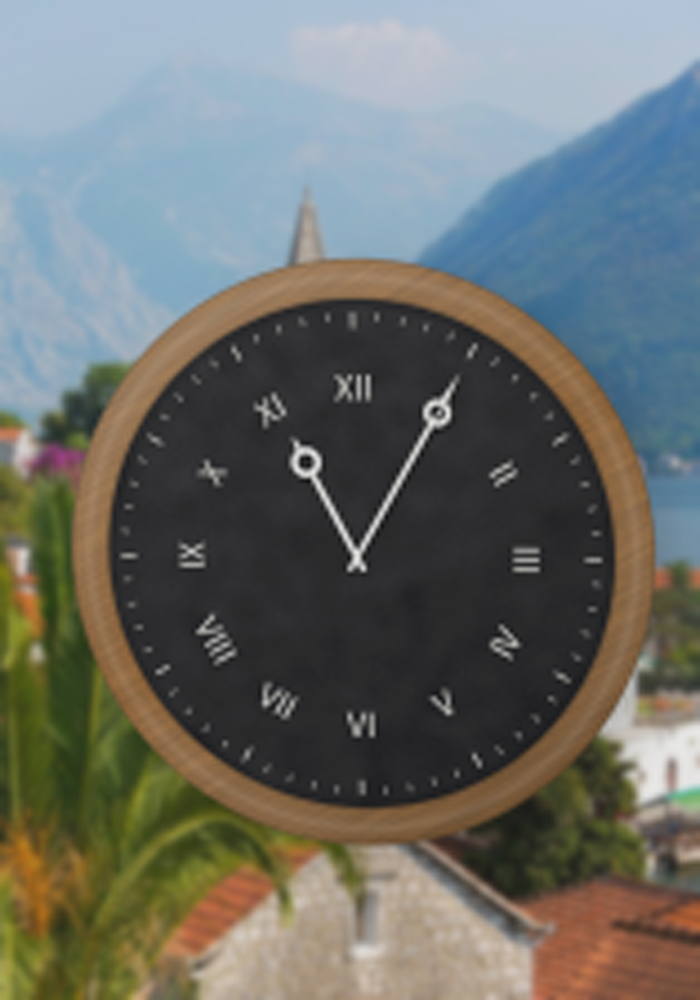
11:05
